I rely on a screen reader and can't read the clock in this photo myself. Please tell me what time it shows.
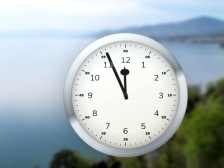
11:56
